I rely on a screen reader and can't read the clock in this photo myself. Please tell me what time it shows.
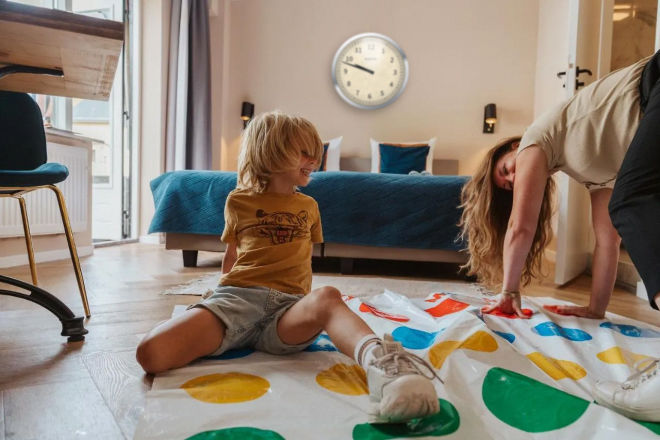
9:48
